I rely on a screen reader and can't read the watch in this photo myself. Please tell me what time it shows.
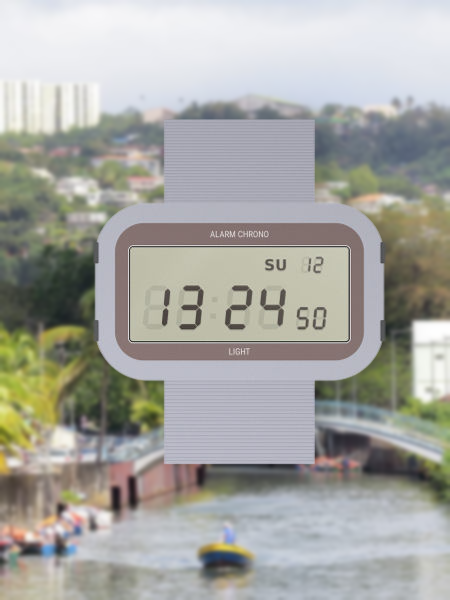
13:24:50
